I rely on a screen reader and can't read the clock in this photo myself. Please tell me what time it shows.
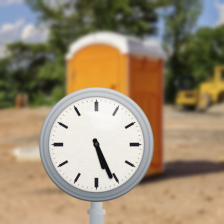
5:26
